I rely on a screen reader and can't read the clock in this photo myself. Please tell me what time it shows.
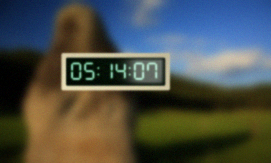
5:14:07
